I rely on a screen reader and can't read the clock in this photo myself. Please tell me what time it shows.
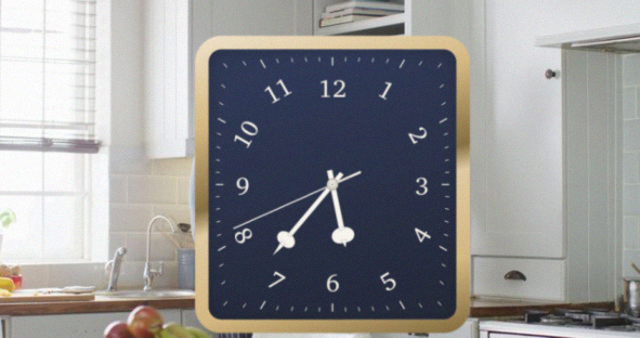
5:36:41
